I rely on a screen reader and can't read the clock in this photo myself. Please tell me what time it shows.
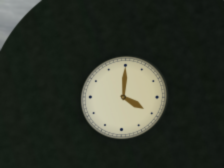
4:00
